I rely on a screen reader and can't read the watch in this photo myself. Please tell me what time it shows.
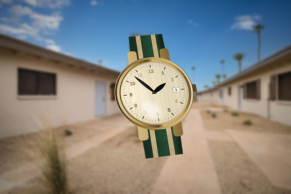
1:53
